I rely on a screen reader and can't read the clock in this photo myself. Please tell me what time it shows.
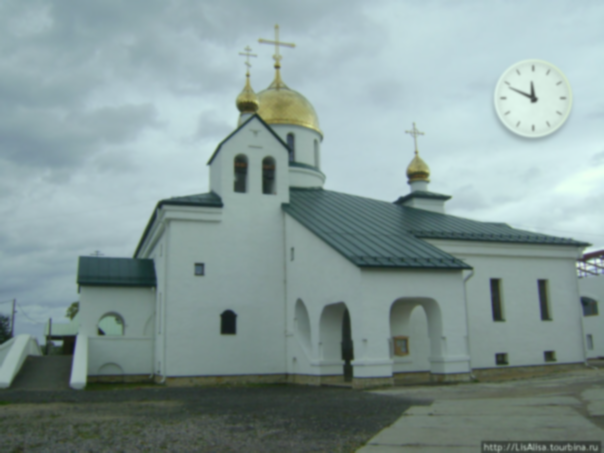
11:49
